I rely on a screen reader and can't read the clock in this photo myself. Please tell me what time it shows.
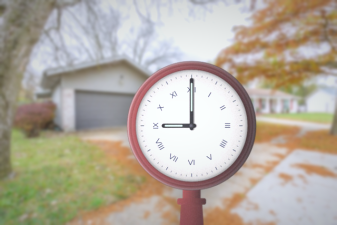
9:00
